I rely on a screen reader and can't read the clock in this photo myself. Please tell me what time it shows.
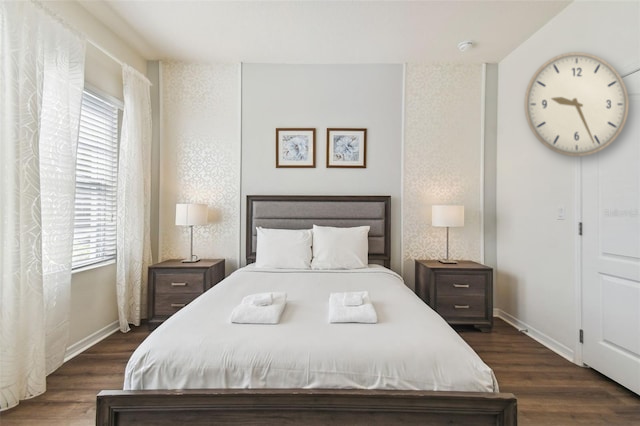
9:26
